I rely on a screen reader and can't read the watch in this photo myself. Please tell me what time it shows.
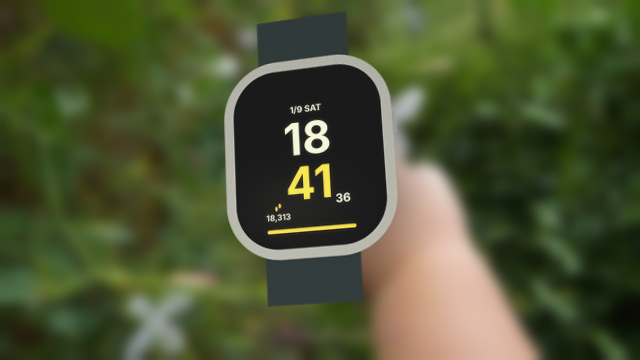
18:41:36
